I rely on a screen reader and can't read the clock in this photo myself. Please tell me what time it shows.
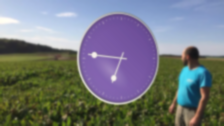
6:46
